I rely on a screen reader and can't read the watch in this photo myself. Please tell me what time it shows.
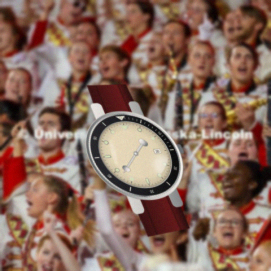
1:38
